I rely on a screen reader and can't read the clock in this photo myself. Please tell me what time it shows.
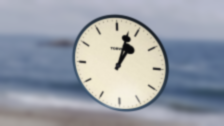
1:03
